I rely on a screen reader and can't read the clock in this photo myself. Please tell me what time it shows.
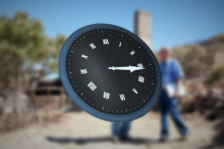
3:16
